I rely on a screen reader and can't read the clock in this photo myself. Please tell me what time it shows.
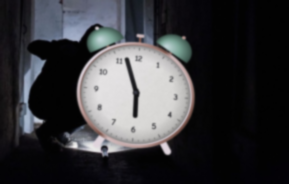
5:57
